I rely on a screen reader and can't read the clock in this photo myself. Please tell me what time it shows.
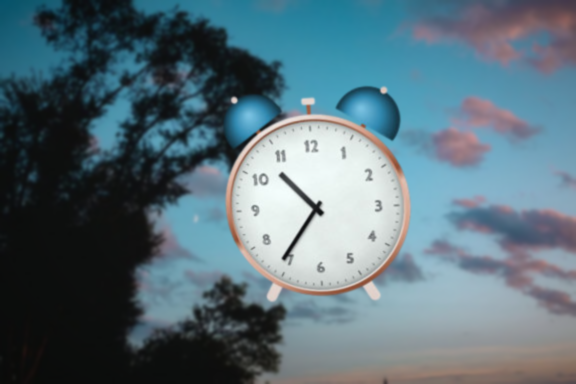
10:36
